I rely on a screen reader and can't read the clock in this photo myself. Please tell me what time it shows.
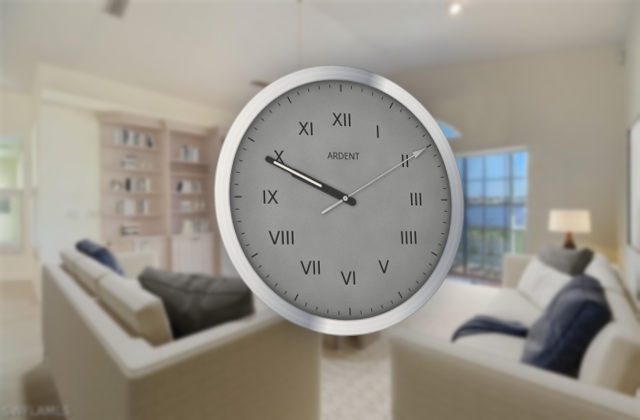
9:49:10
